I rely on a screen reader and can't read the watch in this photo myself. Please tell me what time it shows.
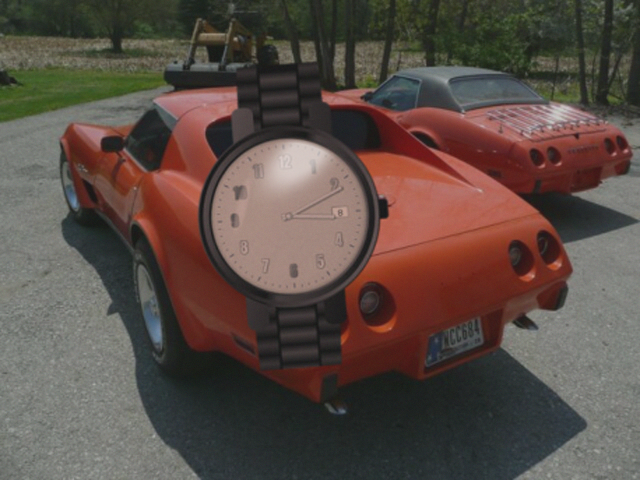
3:11
